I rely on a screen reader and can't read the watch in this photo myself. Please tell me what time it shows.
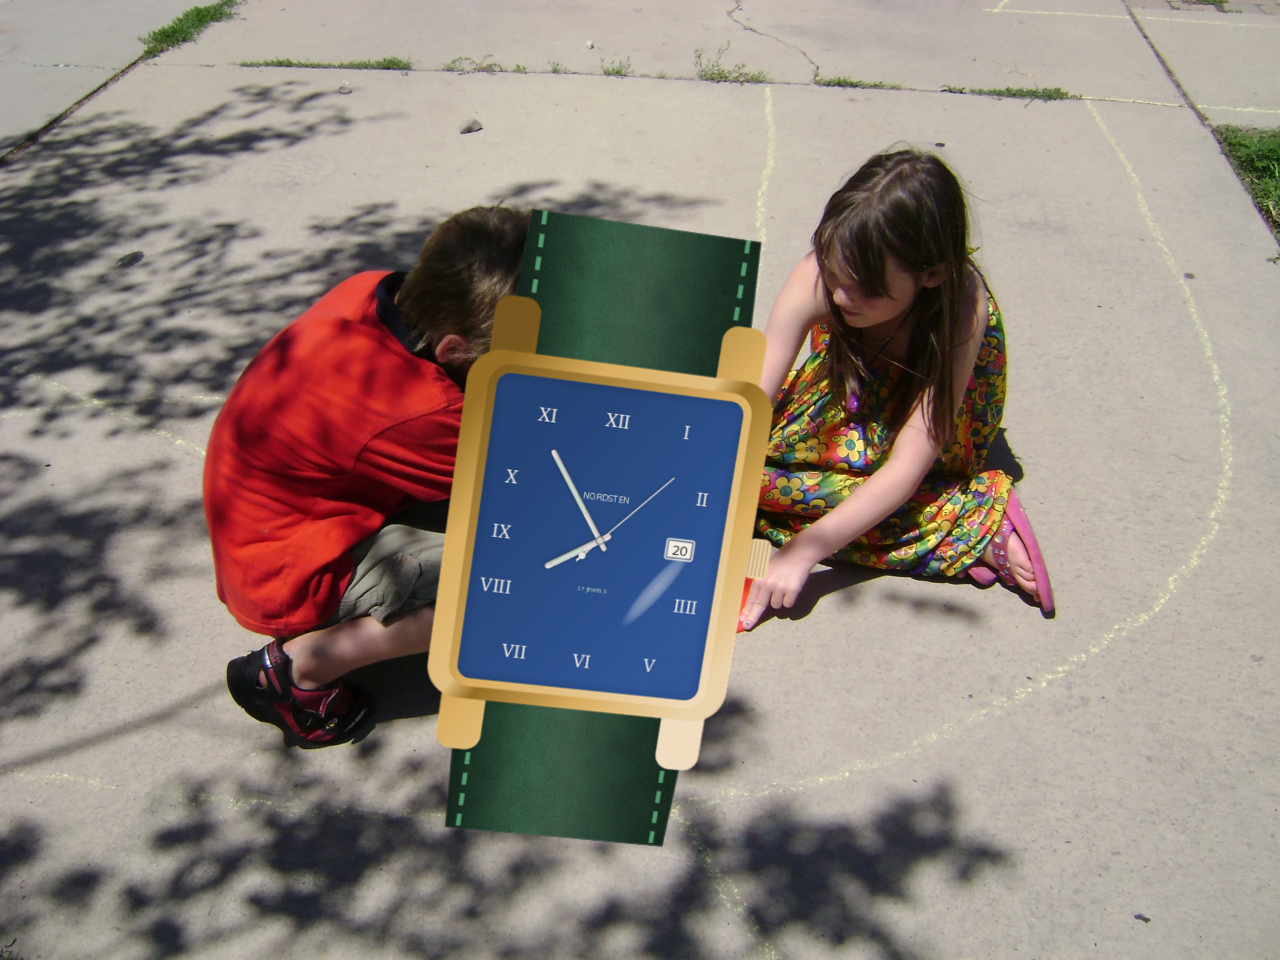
7:54:07
